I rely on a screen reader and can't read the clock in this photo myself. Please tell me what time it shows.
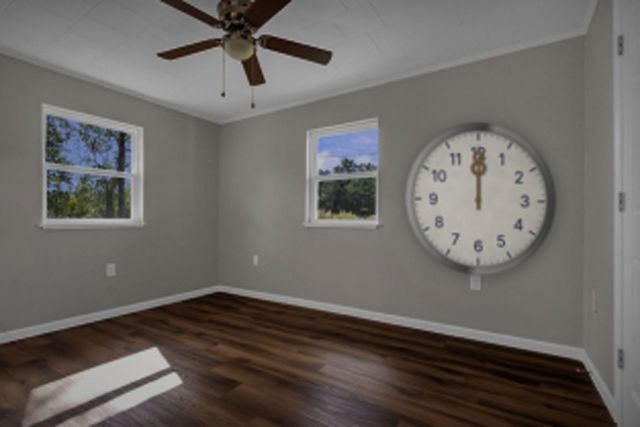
12:00
